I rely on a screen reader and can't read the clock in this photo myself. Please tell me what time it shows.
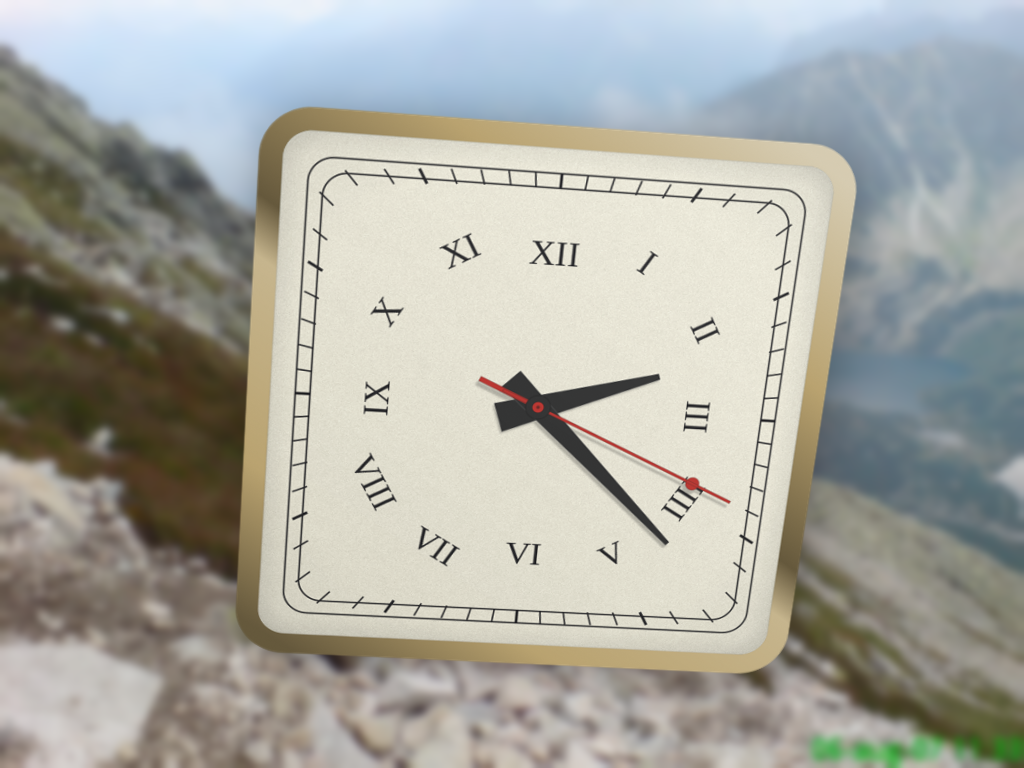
2:22:19
